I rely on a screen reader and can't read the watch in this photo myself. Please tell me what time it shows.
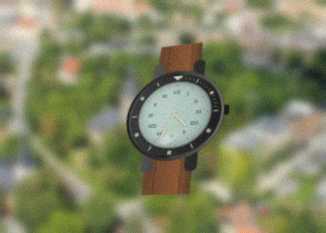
4:34
